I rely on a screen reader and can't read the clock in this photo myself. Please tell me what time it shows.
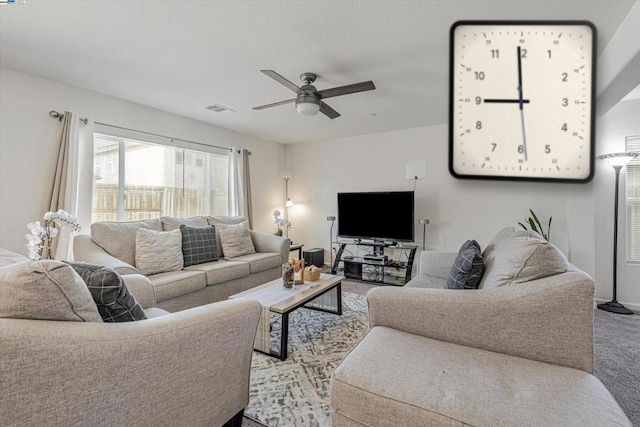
8:59:29
